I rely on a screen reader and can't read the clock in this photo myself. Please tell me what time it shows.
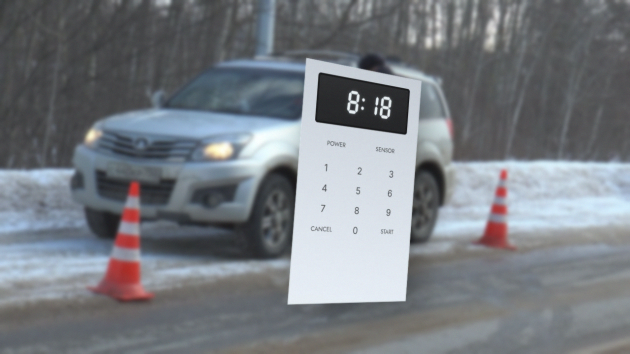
8:18
